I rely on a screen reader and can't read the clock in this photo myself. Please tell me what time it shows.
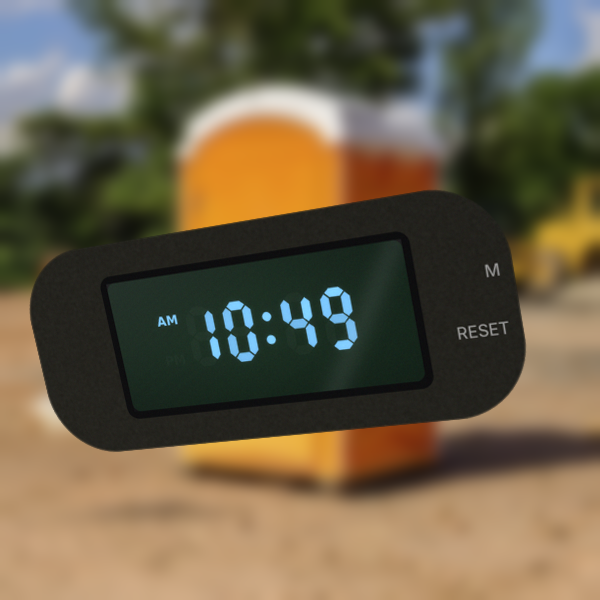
10:49
